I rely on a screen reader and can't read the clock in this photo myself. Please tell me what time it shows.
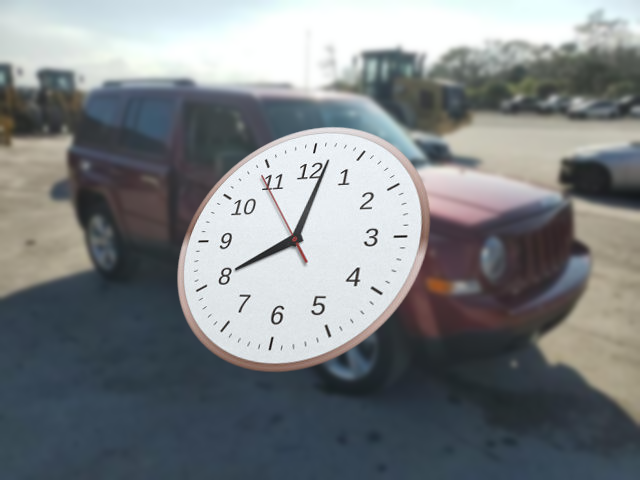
8:01:54
